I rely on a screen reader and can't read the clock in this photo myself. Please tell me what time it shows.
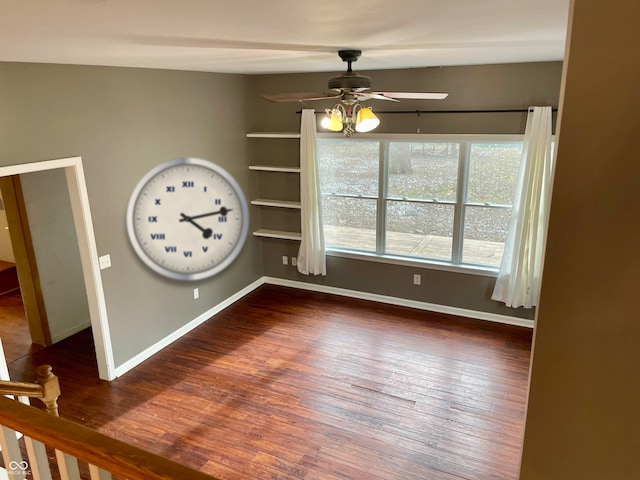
4:13
